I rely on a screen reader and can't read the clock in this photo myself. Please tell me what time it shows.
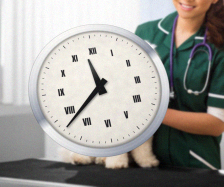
11:38
